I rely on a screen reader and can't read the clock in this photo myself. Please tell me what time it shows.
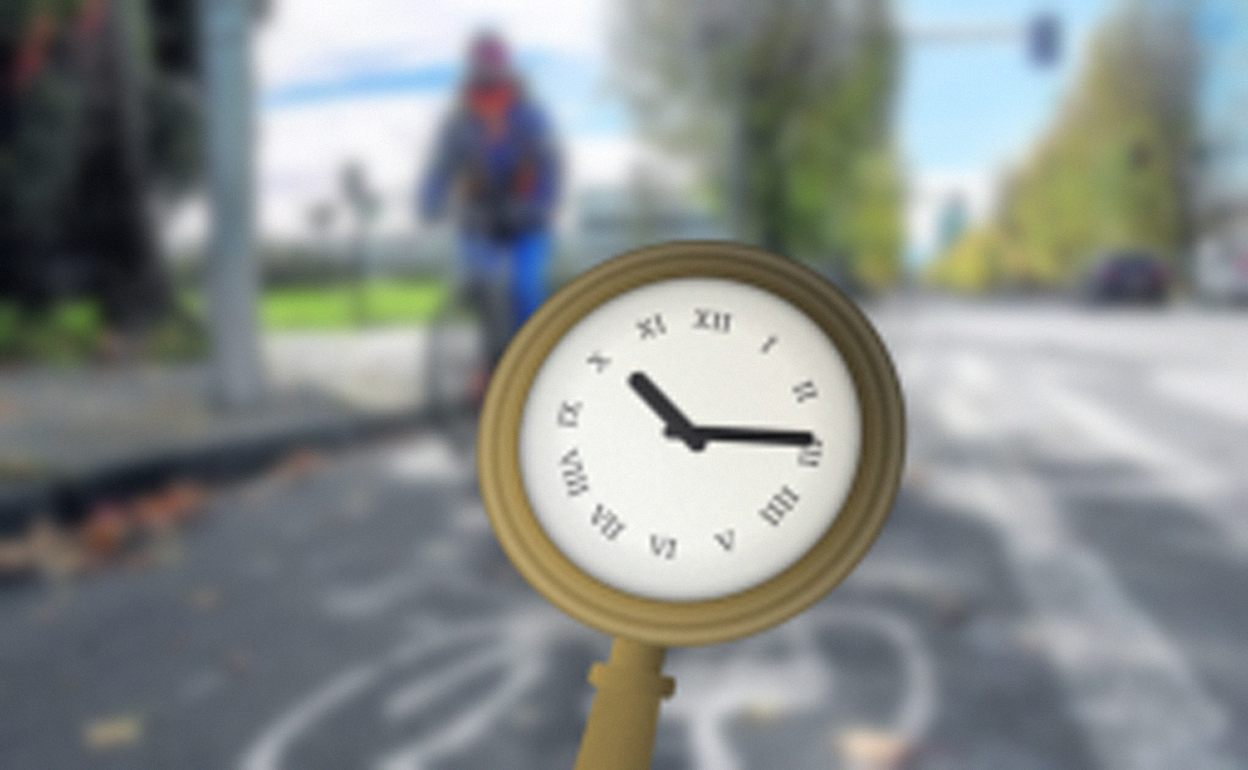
10:14
